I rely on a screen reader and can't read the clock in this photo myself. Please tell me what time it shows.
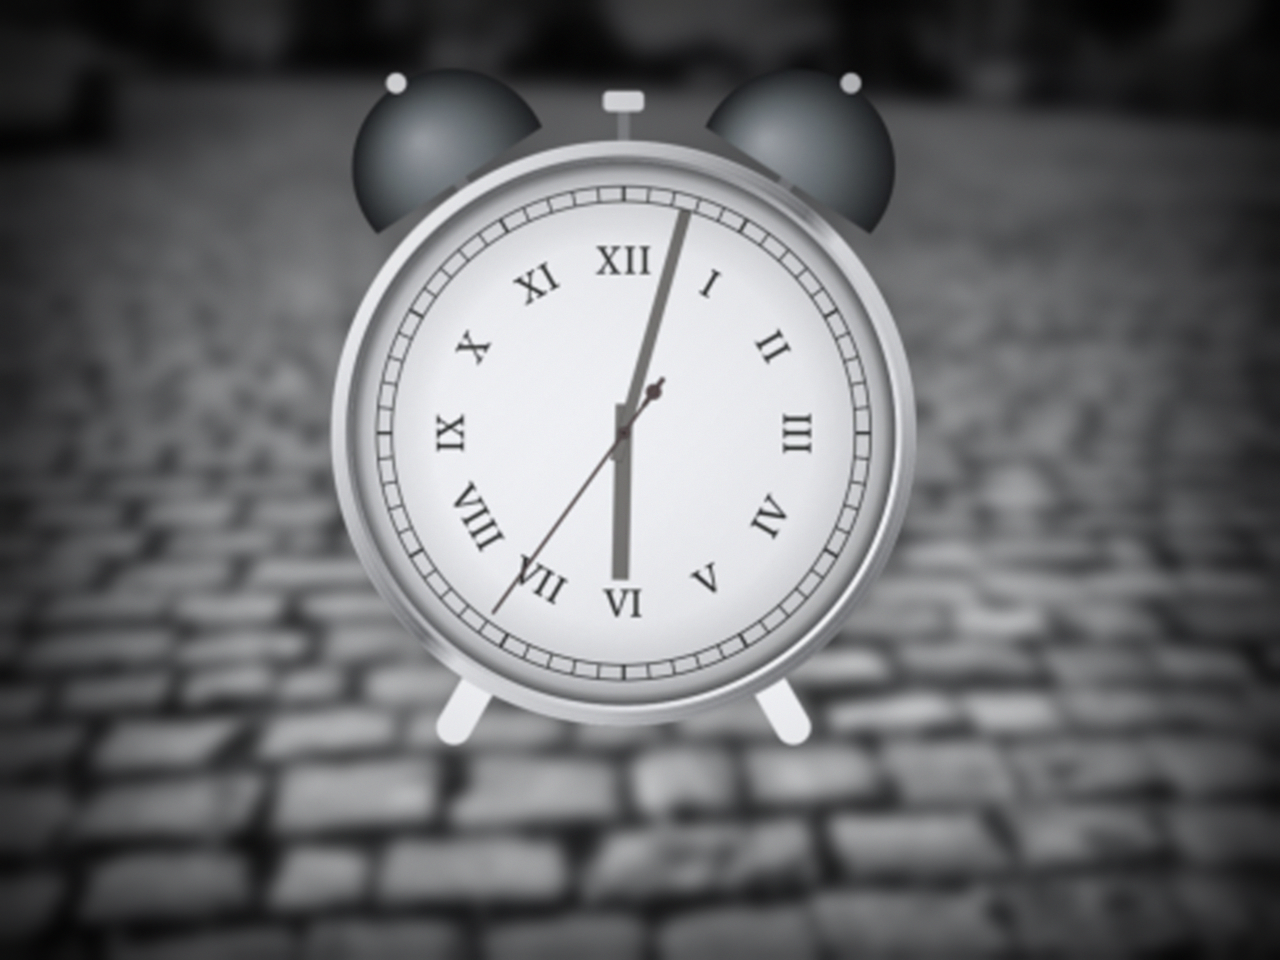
6:02:36
